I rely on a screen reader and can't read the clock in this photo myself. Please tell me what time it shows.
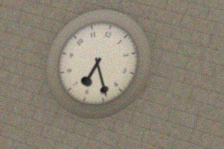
6:24
